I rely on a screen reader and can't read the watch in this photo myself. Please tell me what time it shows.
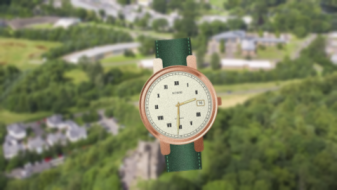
2:31
